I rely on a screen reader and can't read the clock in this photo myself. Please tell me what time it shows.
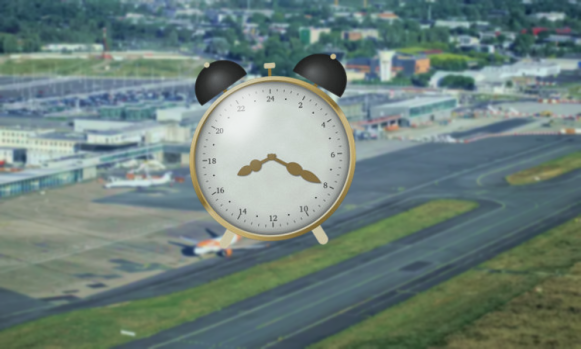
16:20
